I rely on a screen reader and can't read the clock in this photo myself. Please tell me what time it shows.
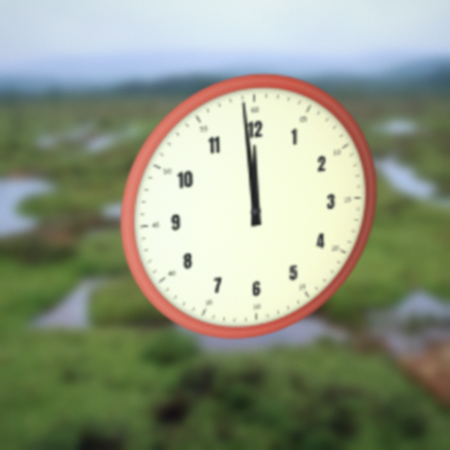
11:59
